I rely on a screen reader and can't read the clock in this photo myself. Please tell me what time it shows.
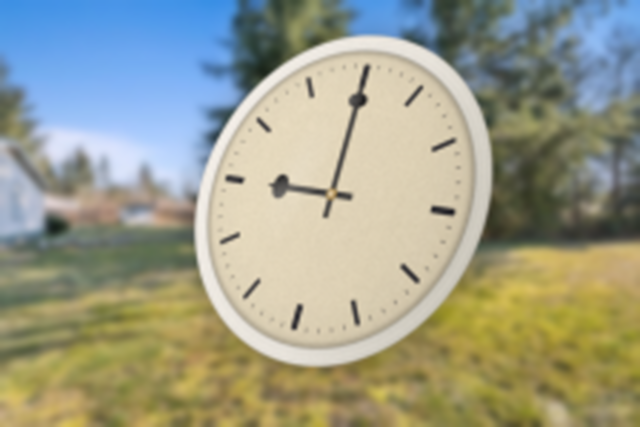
9:00
